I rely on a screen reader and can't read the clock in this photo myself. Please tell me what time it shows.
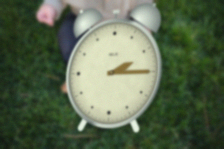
2:15
